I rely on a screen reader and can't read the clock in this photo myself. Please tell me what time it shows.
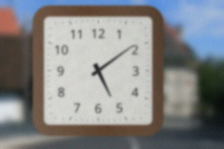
5:09
